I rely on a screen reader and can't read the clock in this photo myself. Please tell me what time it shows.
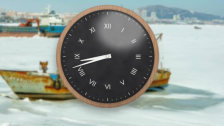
8:42
